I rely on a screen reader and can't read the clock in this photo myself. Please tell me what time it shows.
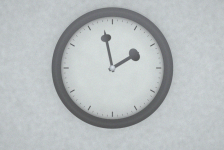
1:58
